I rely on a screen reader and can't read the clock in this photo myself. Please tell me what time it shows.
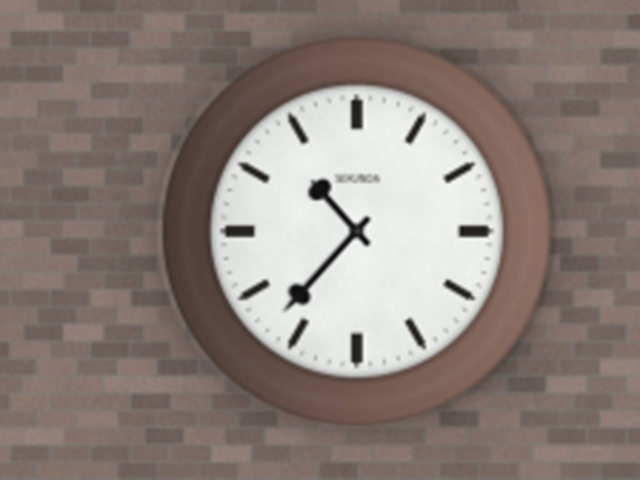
10:37
